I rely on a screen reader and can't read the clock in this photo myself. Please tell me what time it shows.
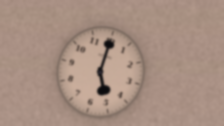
5:00
